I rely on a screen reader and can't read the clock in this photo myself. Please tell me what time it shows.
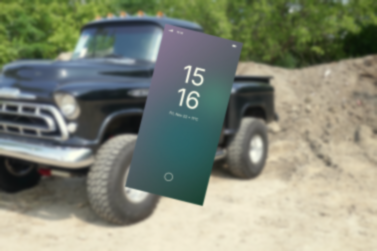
15:16
